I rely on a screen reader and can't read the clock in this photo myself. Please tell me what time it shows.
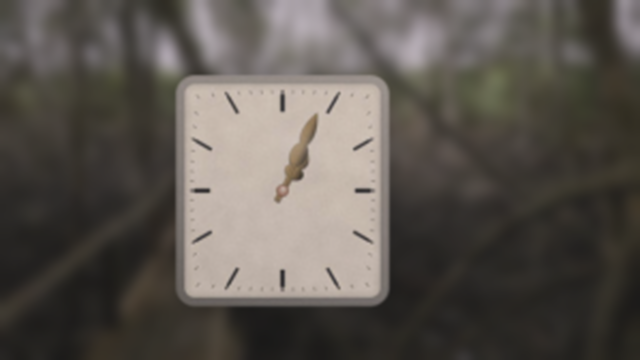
1:04
